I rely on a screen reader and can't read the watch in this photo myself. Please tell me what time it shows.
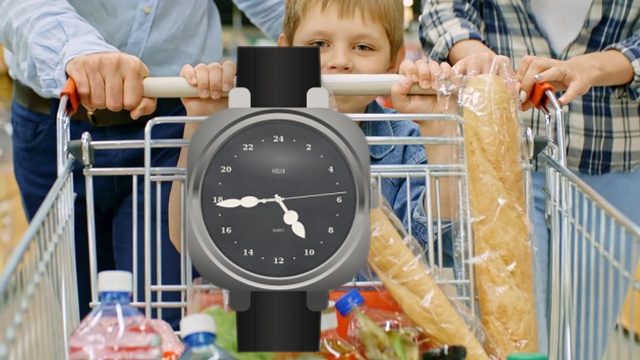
9:44:14
